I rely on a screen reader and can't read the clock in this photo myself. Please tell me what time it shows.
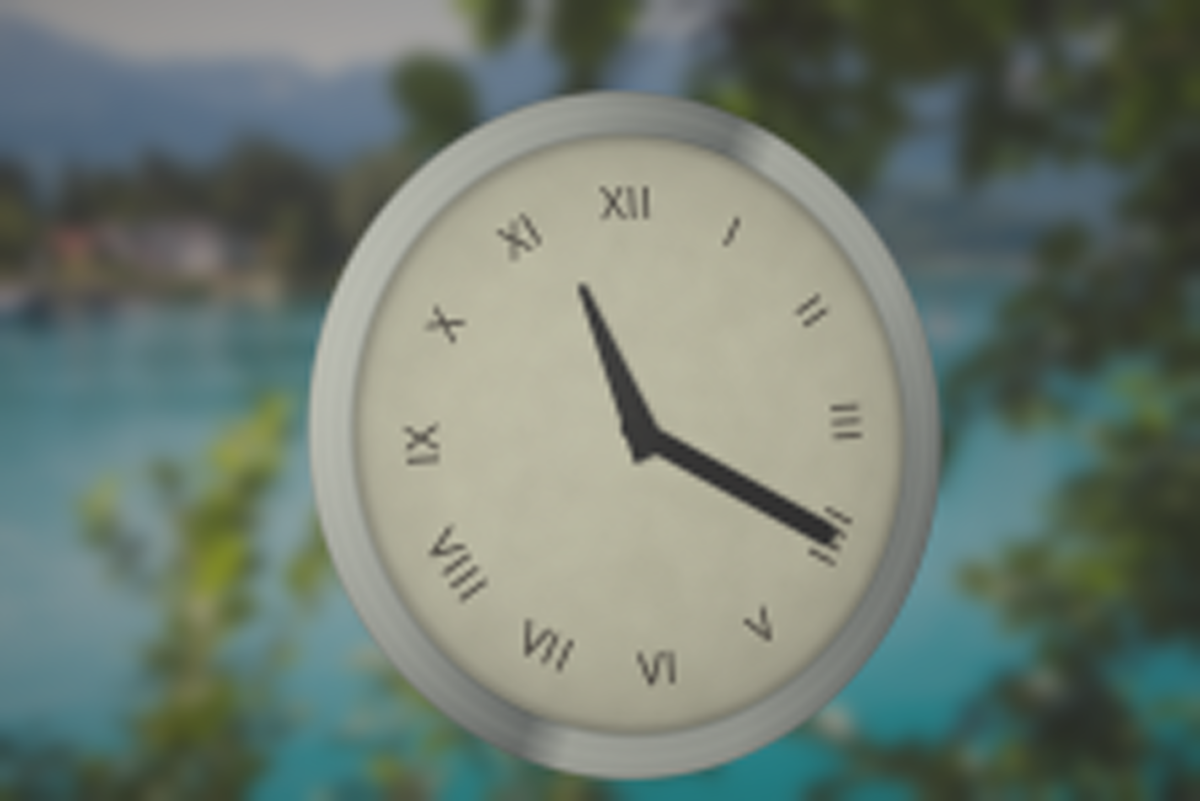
11:20
